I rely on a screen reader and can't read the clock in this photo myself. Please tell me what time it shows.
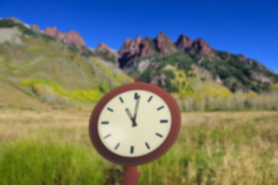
11:01
